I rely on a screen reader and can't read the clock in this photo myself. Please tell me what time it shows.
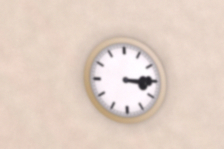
3:15
